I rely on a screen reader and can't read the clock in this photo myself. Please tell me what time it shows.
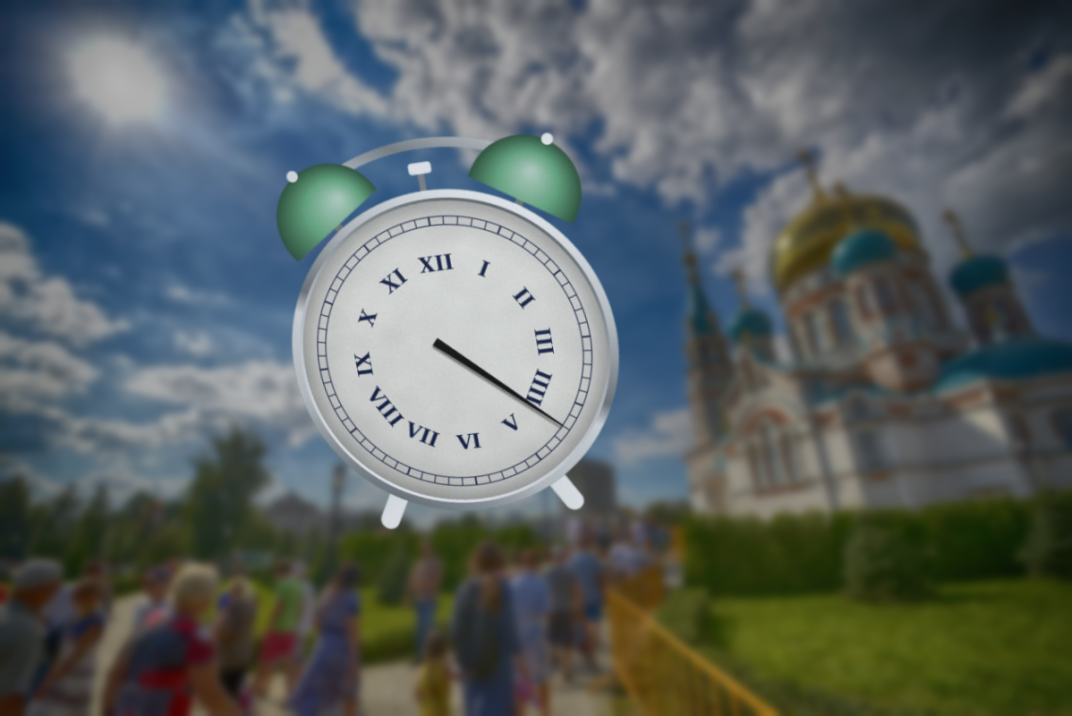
4:22
